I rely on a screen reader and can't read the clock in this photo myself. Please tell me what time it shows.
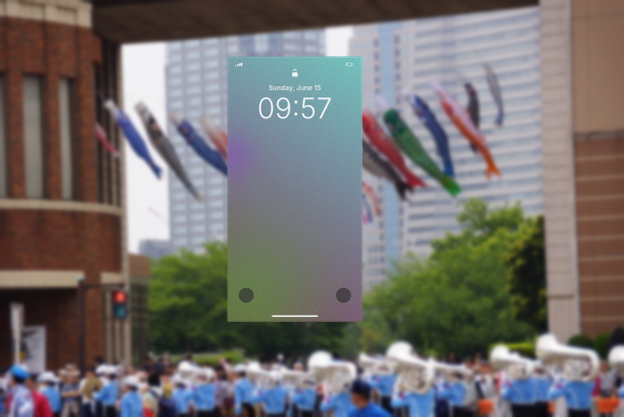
9:57
